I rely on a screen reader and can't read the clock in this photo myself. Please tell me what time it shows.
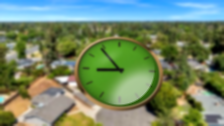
8:54
